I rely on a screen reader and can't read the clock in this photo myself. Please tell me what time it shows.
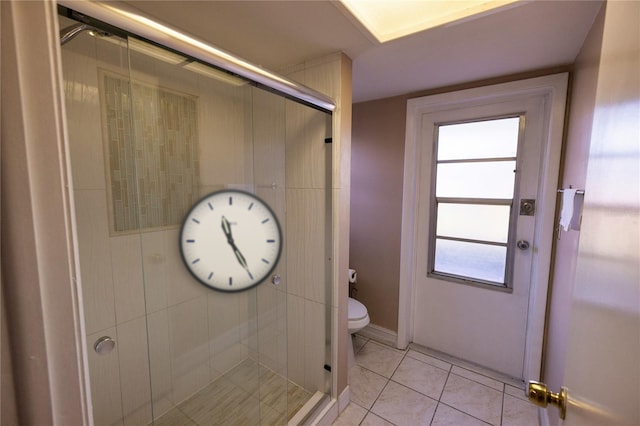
11:25
